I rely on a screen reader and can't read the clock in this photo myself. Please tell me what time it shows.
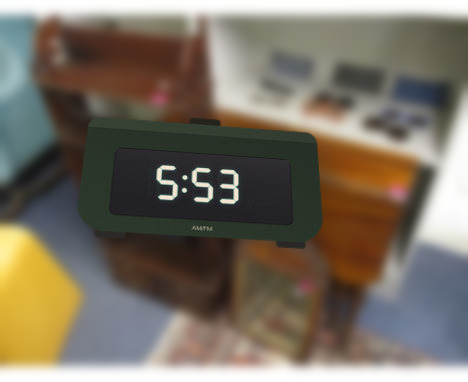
5:53
